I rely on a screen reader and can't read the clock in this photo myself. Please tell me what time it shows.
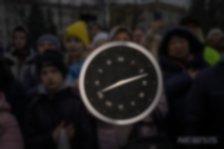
8:12
